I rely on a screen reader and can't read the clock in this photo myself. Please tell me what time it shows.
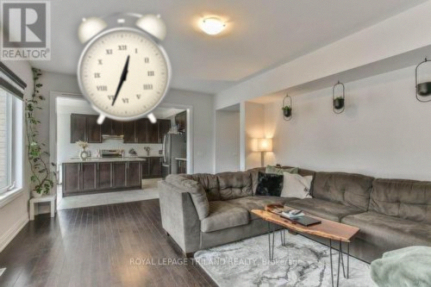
12:34
